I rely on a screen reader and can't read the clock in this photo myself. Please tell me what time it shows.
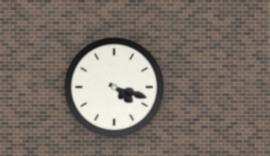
4:18
